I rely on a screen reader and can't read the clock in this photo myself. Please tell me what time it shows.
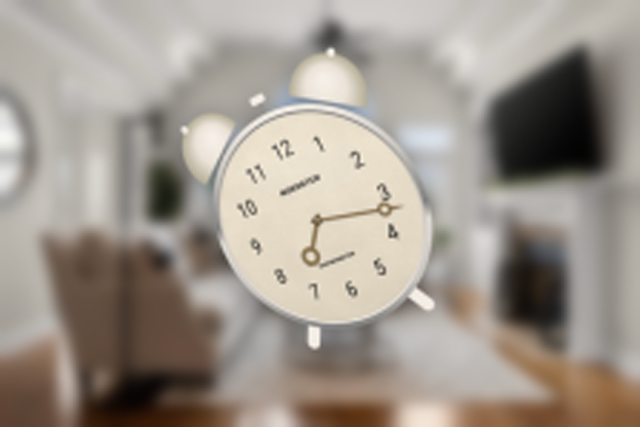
7:17
